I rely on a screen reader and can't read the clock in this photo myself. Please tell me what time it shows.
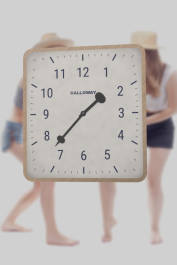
1:37
